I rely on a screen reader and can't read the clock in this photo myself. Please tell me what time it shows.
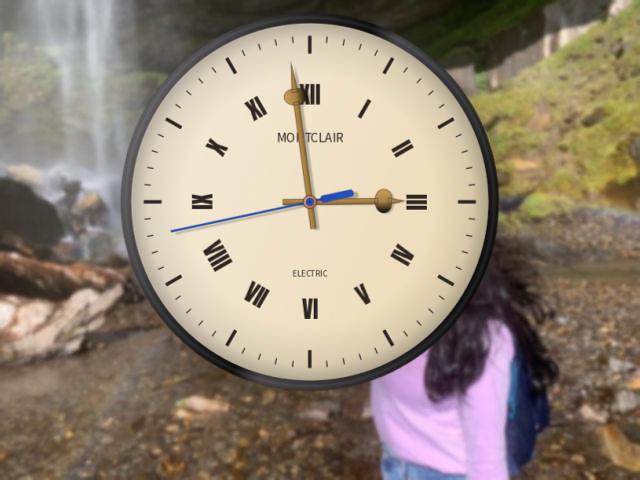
2:58:43
